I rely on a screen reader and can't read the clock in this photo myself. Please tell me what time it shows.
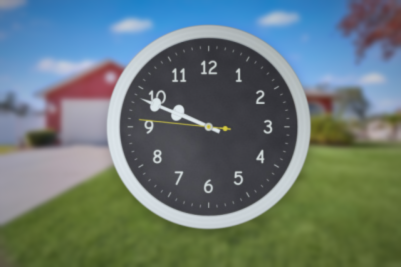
9:48:46
